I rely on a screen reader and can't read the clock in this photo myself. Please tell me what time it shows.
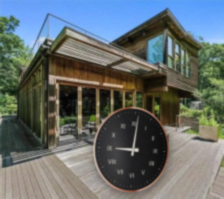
9:01
